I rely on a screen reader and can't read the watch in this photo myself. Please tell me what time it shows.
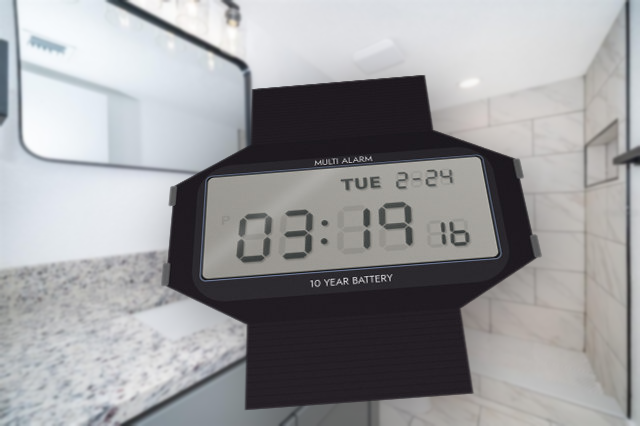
3:19:16
